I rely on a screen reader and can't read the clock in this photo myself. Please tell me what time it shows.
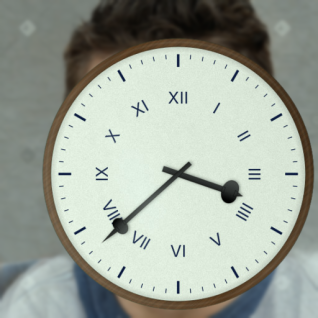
3:38
